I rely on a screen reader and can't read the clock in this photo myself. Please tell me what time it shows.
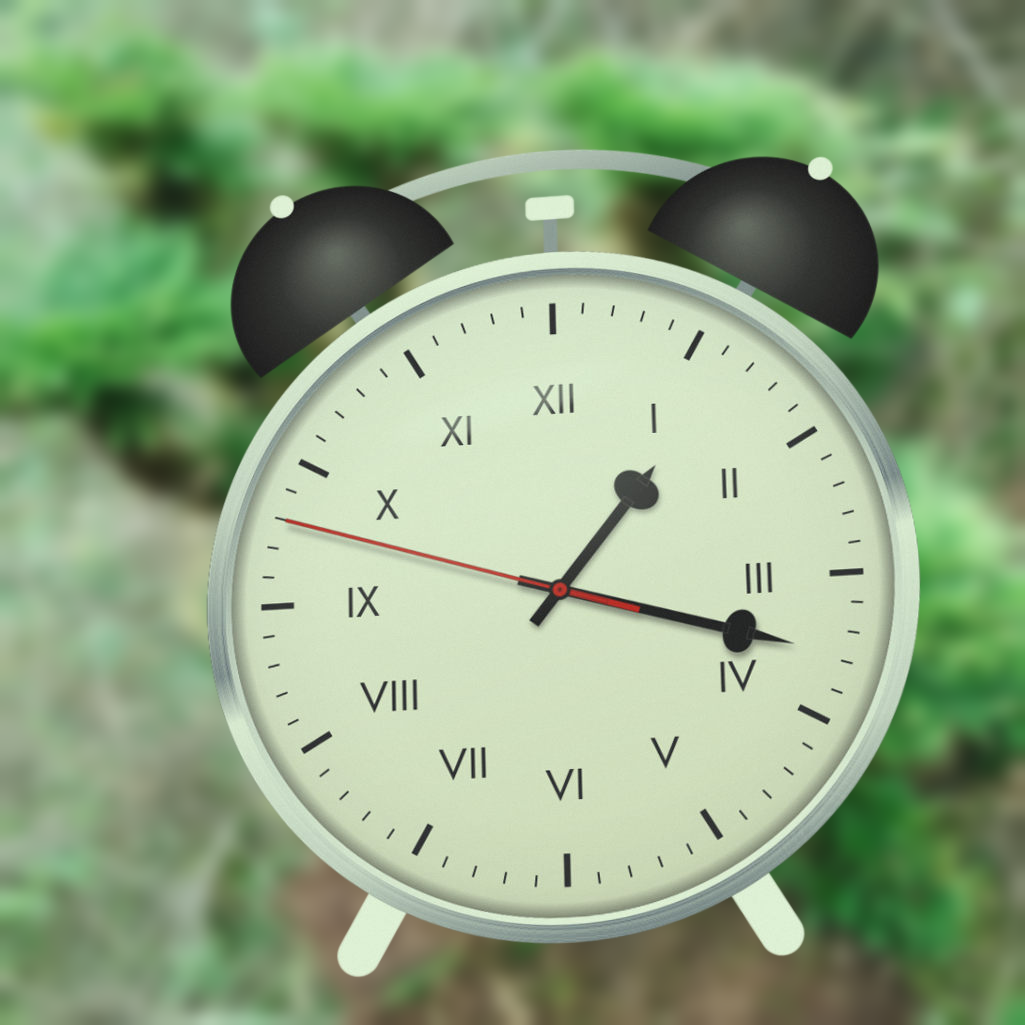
1:17:48
